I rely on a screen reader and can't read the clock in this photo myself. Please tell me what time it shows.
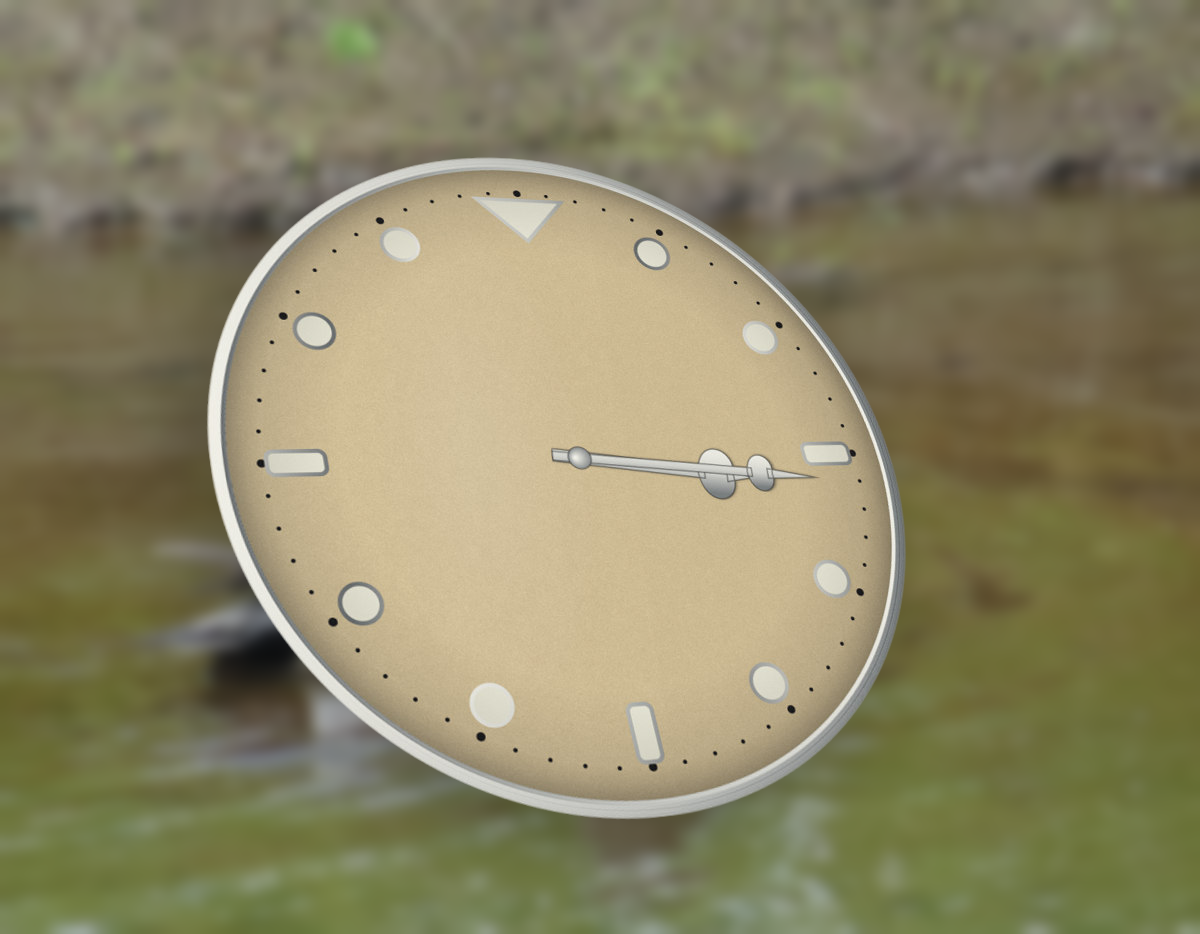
3:16
